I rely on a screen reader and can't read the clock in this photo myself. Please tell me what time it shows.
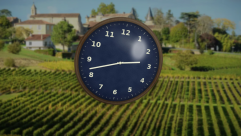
2:42
